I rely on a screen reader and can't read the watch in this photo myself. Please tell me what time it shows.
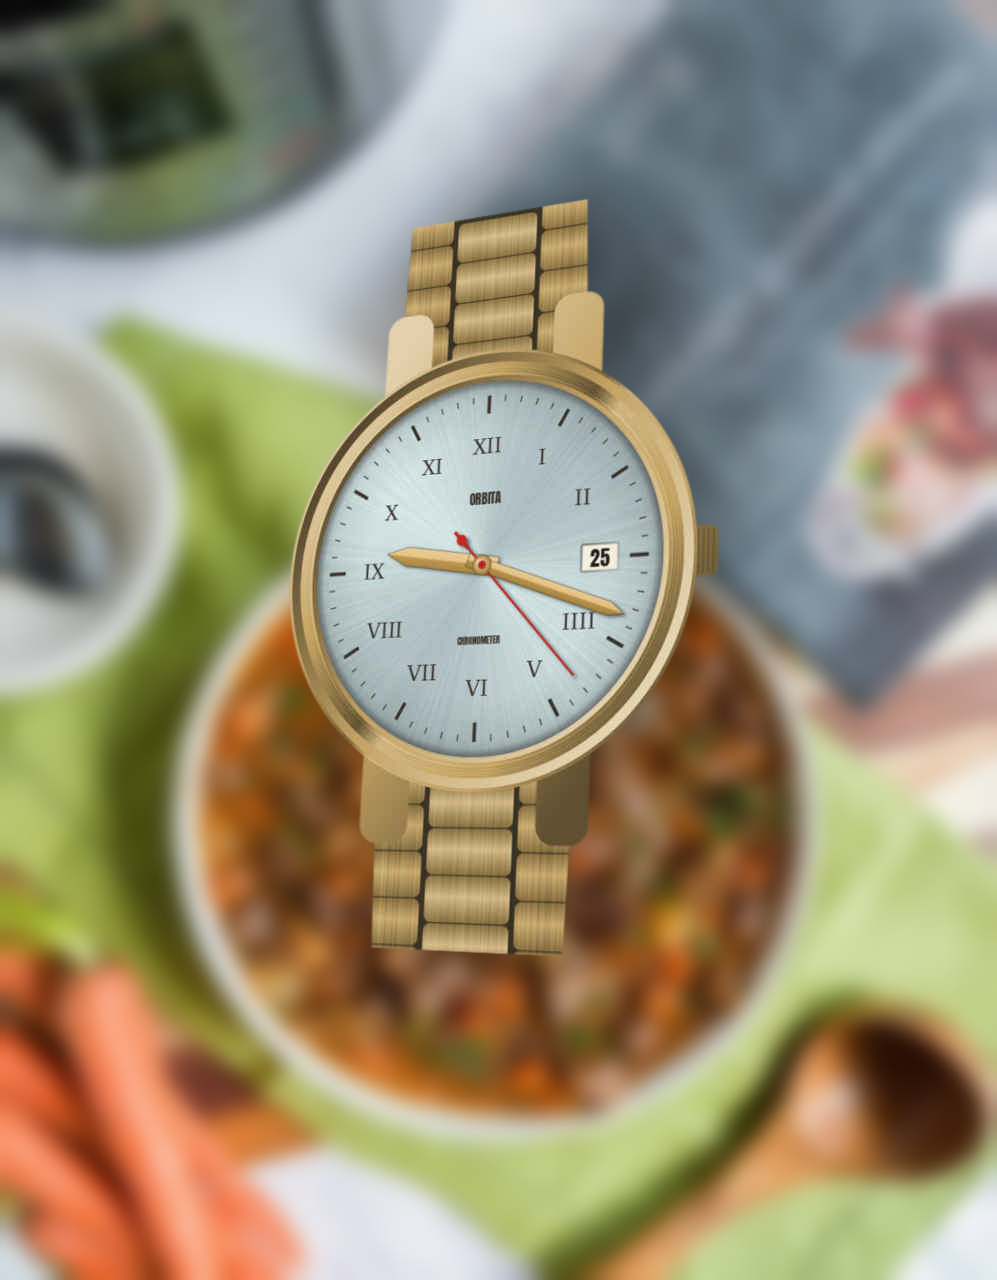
9:18:23
